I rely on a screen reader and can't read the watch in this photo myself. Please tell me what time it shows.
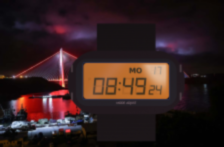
8:49
